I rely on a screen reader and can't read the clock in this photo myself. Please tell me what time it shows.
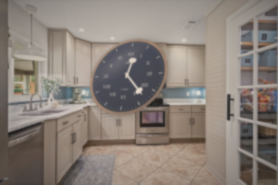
12:23
